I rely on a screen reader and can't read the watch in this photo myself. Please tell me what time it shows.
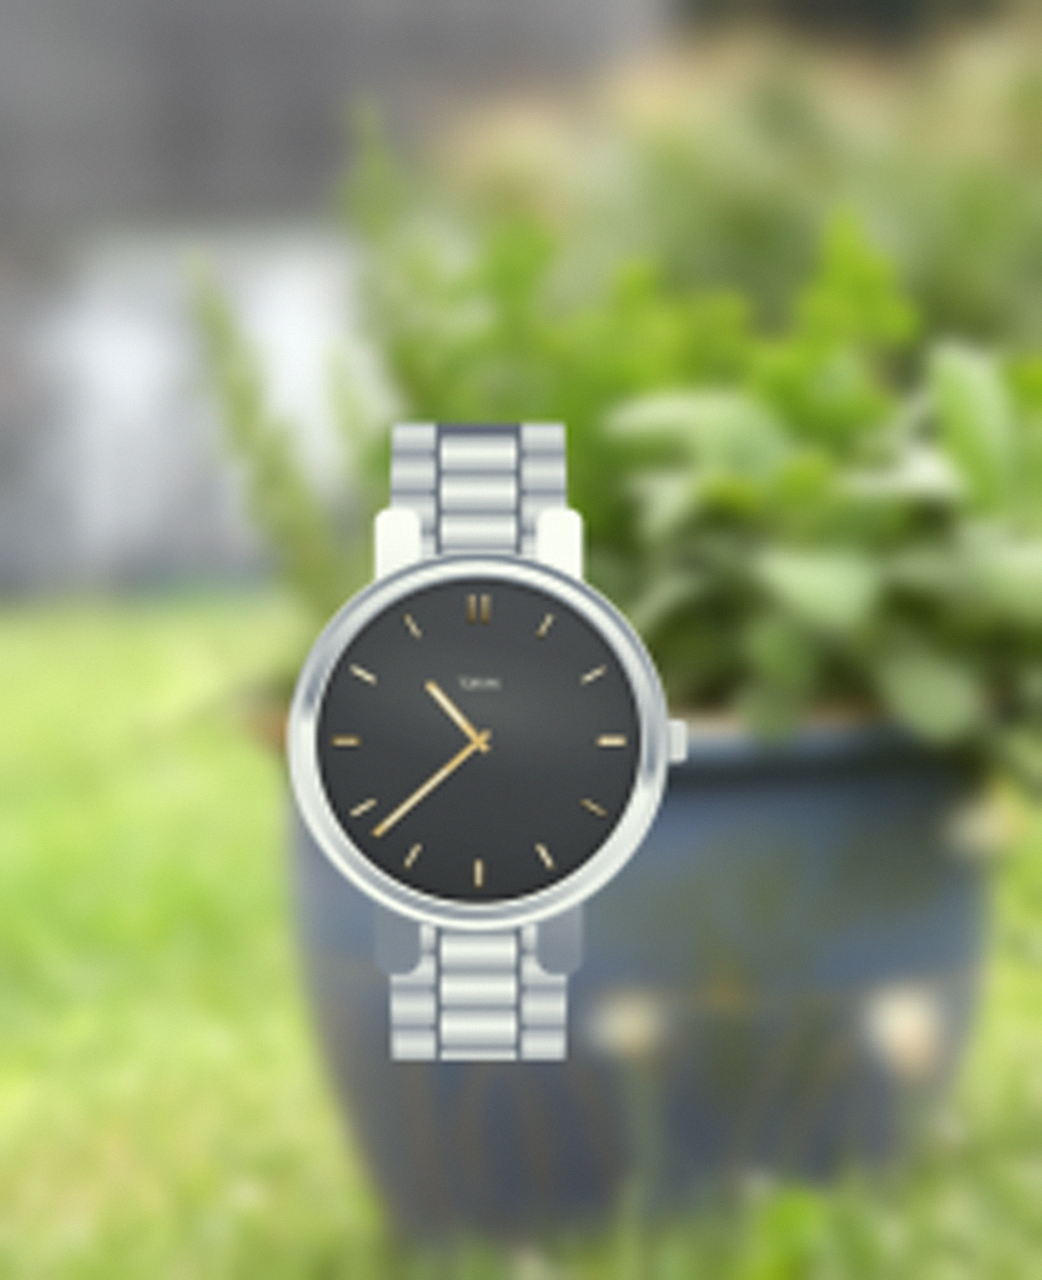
10:38
